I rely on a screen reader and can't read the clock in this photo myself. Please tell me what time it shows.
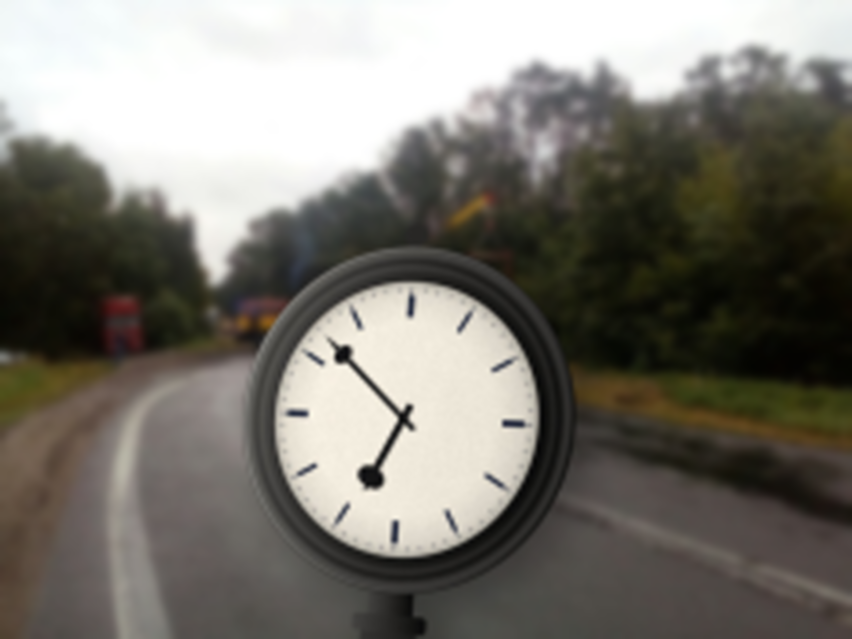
6:52
